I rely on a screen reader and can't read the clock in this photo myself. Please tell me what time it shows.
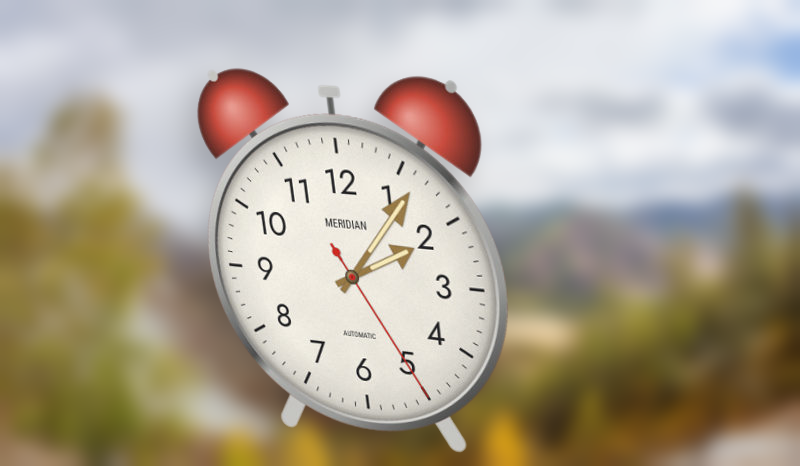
2:06:25
